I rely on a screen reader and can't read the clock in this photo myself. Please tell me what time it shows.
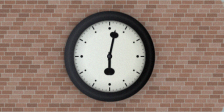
6:02
